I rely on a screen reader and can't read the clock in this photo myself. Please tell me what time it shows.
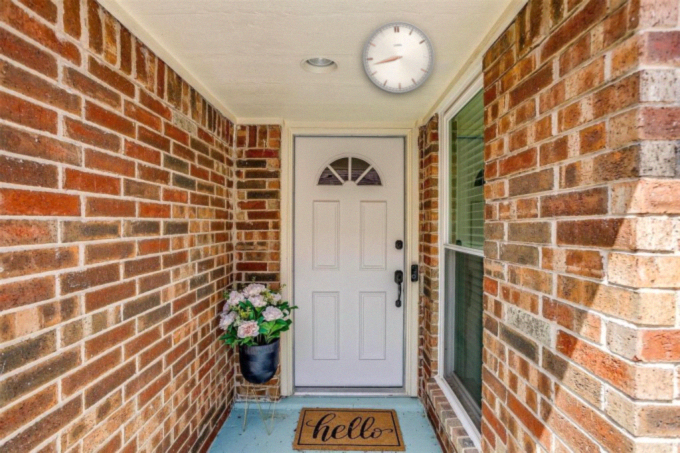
8:43
